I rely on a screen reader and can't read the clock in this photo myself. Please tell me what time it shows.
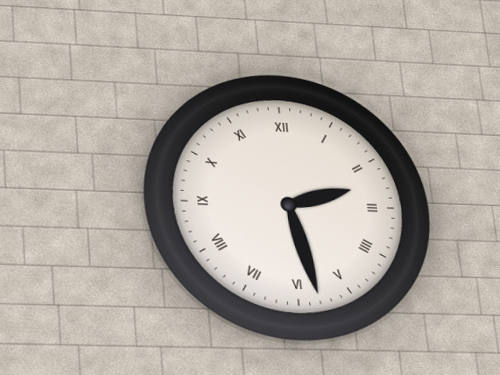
2:28
